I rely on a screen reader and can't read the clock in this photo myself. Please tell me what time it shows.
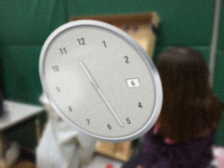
11:27
